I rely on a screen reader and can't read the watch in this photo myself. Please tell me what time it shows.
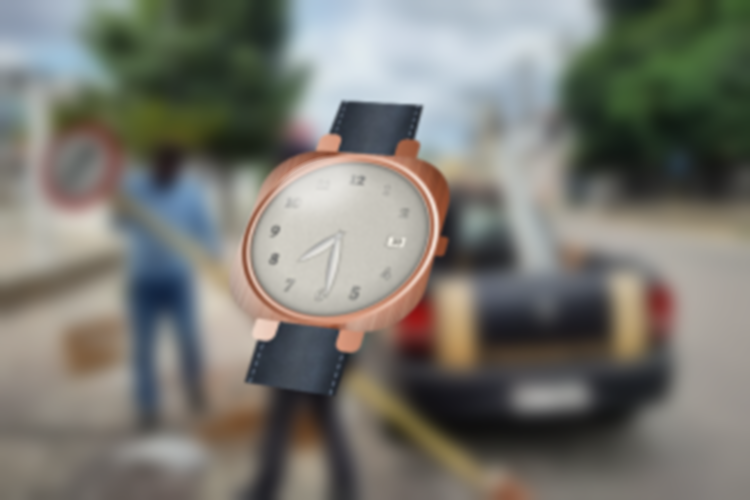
7:29
